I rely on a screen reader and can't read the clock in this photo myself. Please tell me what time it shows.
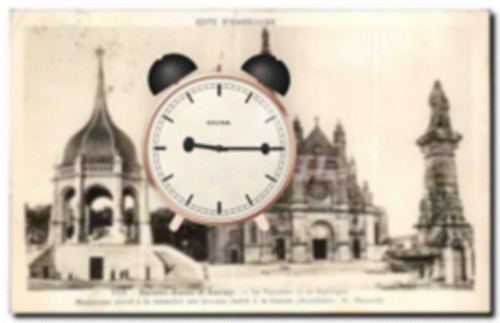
9:15
